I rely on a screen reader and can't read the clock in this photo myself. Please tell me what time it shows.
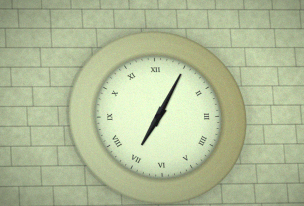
7:05
